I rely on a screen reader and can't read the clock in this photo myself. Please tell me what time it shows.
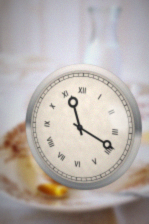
11:19
